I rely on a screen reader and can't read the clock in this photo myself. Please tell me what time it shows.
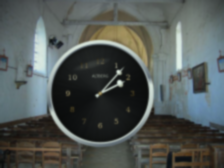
2:07
